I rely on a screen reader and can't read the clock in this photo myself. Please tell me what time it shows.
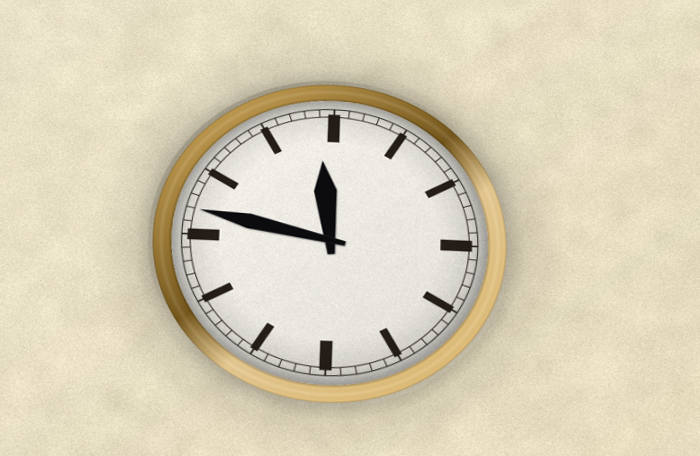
11:47
